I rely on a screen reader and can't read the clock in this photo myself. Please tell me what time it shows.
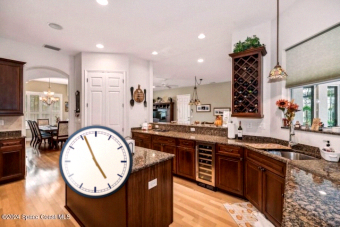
4:56
